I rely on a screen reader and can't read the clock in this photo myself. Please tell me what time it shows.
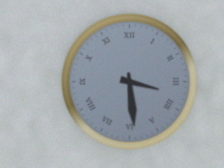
3:29
